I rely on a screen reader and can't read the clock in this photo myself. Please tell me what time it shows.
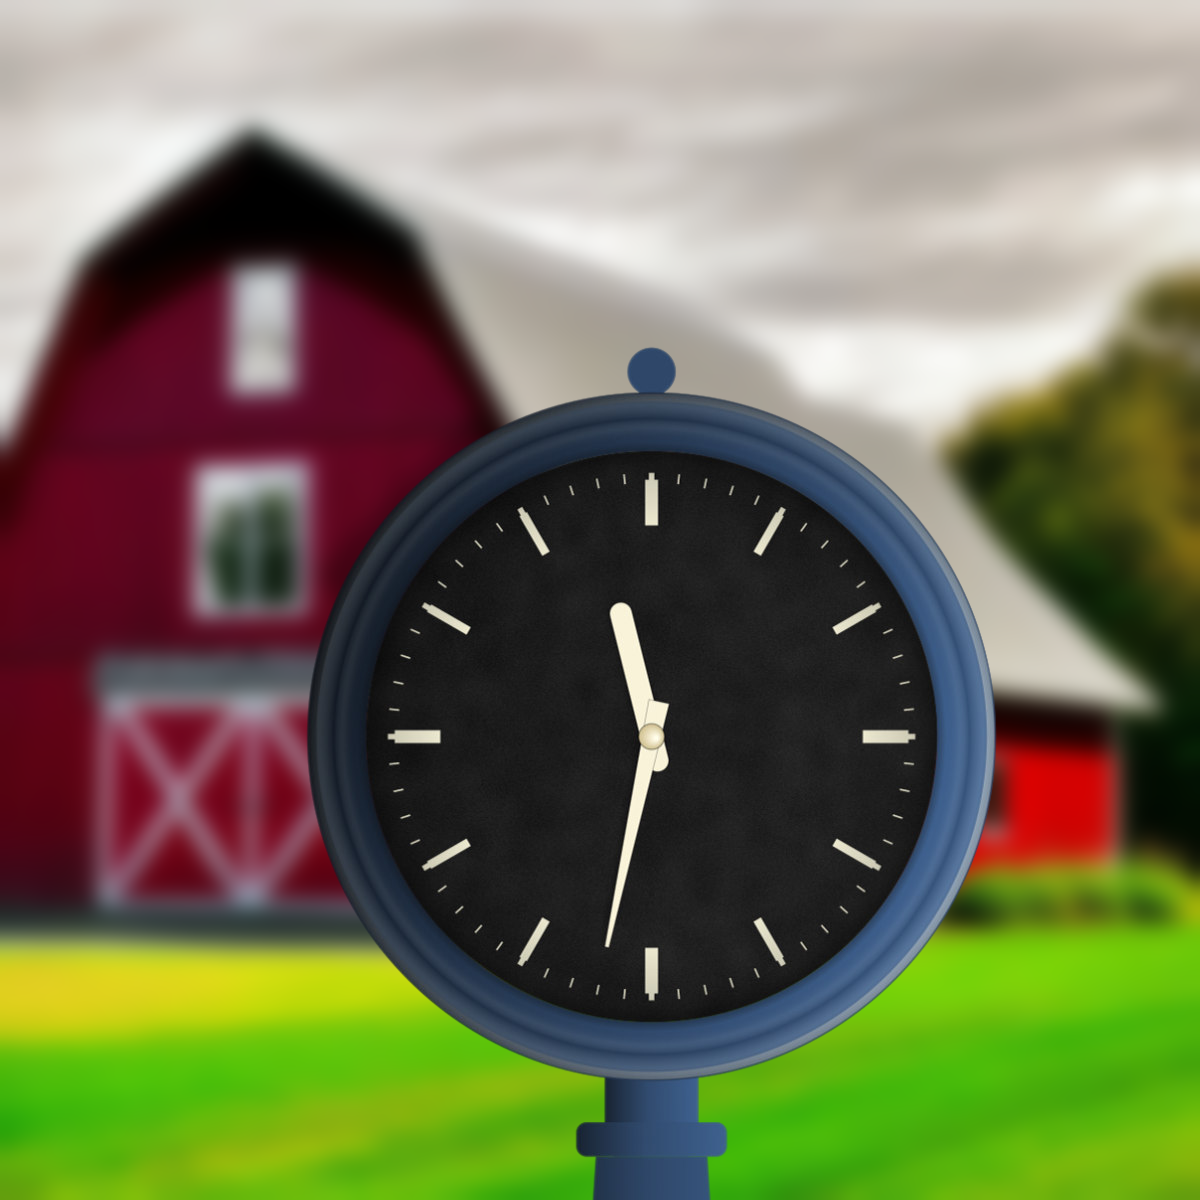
11:32
